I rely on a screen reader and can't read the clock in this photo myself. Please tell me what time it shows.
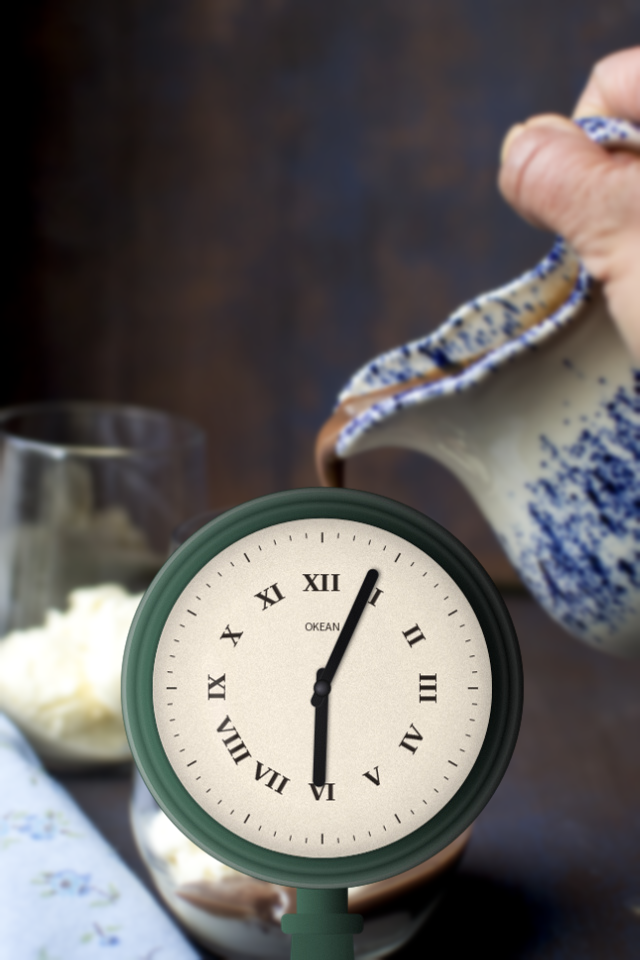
6:04
